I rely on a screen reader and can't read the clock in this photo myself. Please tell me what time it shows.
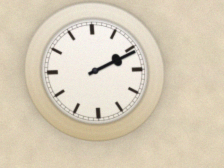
2:11
